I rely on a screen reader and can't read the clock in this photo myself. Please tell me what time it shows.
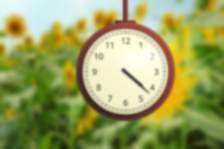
4:22
